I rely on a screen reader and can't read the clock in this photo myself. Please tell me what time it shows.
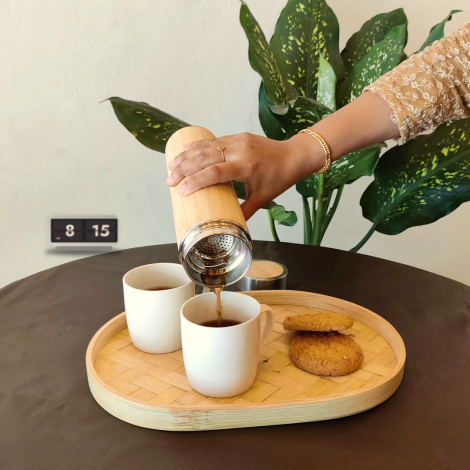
8:15
